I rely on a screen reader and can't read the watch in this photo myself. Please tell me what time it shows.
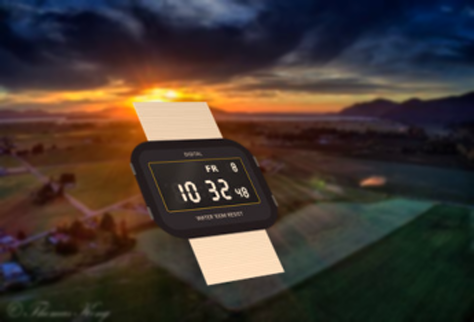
10:32:48
